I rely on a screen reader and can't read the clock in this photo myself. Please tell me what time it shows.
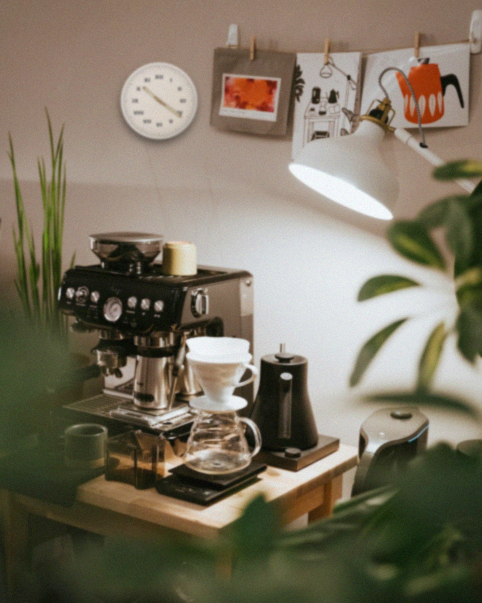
10:21
